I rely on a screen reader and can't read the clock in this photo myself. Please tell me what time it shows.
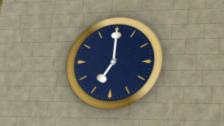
7:00
